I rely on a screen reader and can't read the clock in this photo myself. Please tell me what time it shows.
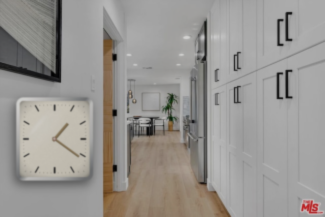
1:21
